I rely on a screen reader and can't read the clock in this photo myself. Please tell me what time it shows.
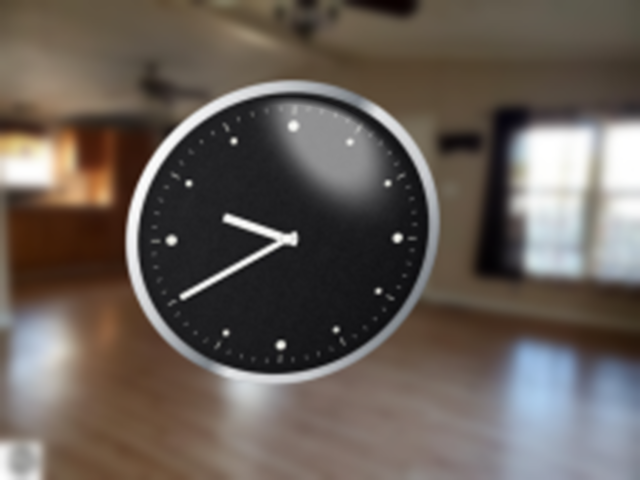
9:40
